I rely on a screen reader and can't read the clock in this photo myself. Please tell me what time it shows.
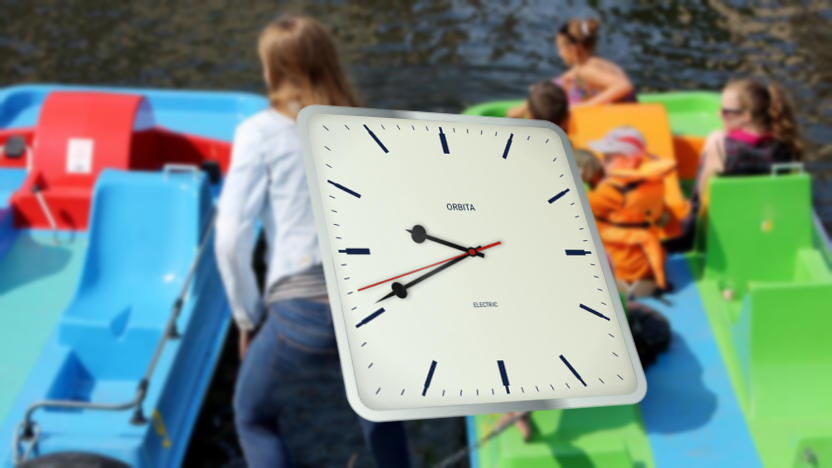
9:40:42
